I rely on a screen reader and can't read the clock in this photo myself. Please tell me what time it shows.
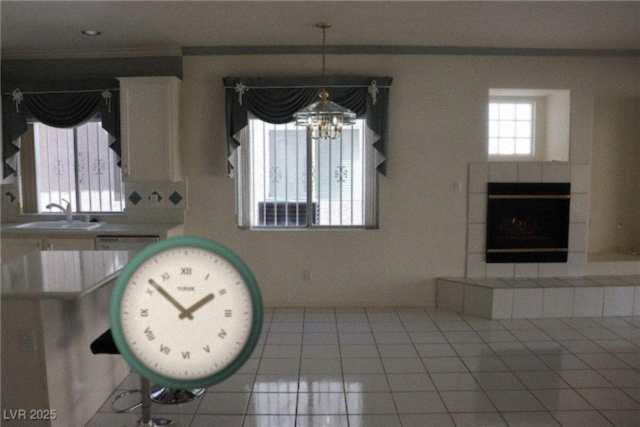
1:52
